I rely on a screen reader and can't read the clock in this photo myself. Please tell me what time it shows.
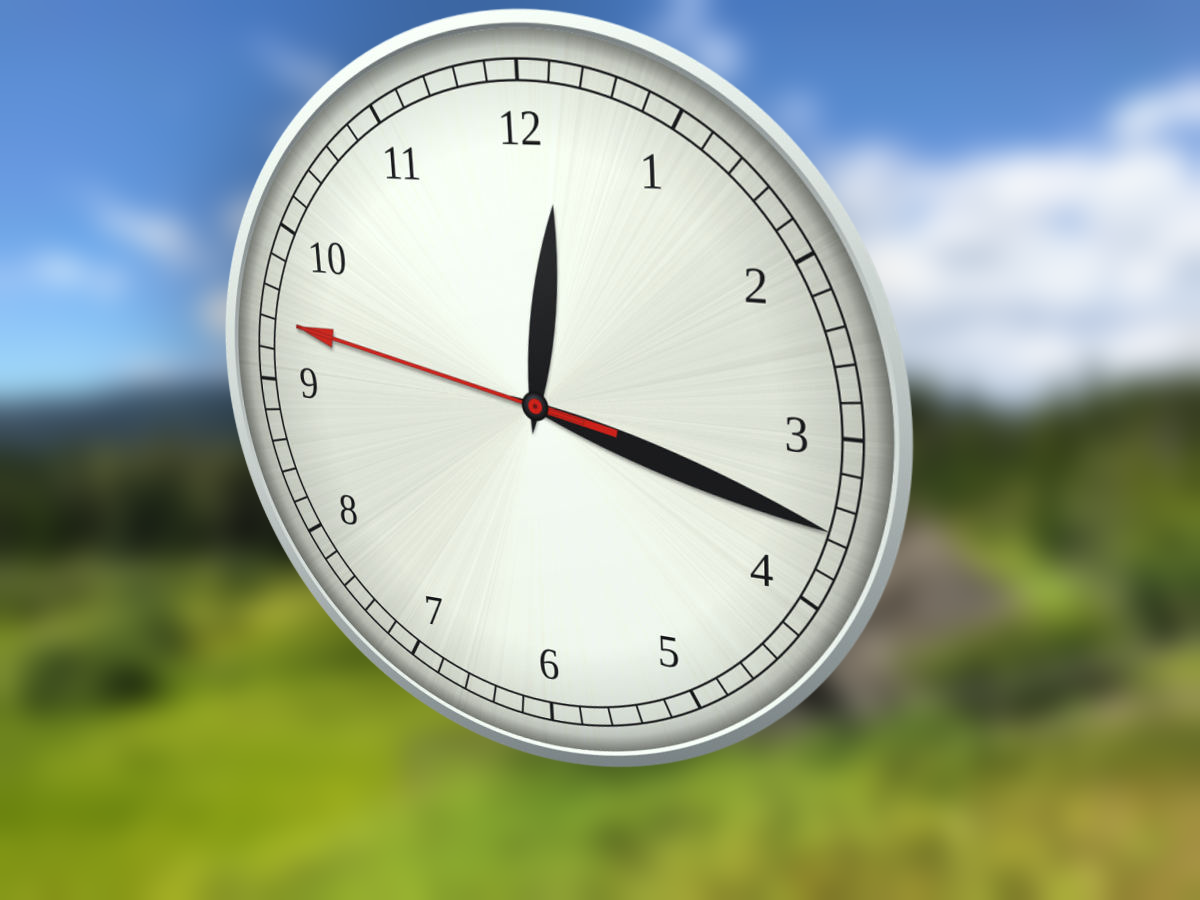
12:17:47
